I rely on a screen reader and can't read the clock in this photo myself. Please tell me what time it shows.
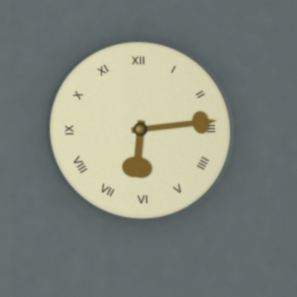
6:14
